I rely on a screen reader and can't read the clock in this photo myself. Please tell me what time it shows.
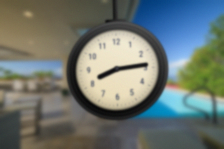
8:14
